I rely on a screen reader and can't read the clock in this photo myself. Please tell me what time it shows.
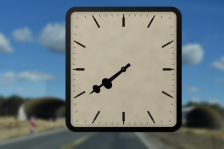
7:39
